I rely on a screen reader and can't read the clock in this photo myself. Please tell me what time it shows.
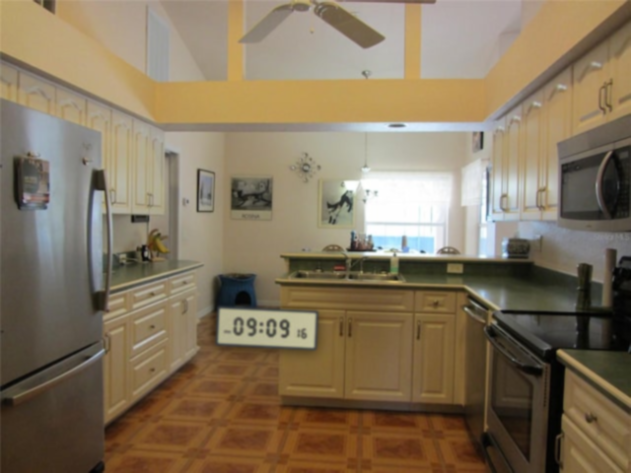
9:09
